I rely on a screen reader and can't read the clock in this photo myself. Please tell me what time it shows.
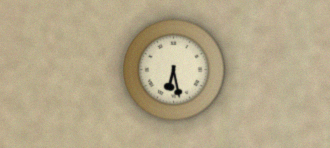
6:28
